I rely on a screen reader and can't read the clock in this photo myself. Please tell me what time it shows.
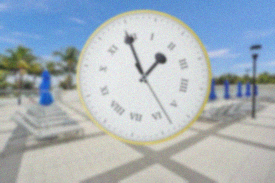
1:59:28
